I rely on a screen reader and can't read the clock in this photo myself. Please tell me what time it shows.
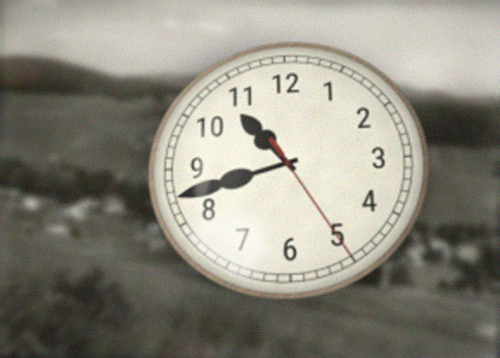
10:42:25
